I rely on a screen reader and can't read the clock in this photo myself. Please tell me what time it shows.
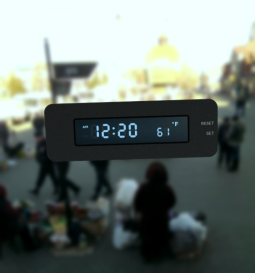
12:20
